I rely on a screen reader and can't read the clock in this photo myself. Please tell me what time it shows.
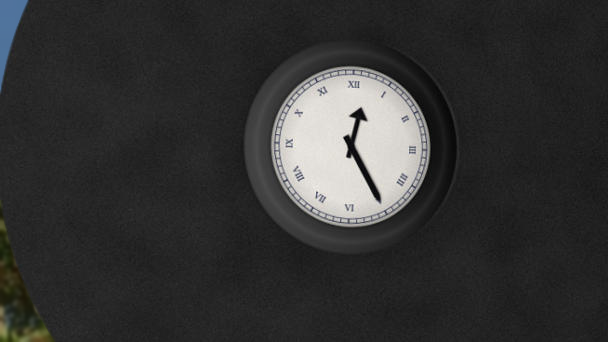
12:25
